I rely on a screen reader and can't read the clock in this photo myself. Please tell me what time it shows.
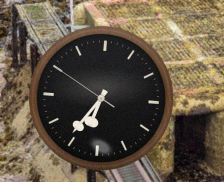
6:35:50
